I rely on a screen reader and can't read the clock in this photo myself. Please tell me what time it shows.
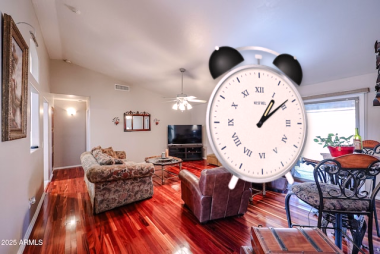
1:09
